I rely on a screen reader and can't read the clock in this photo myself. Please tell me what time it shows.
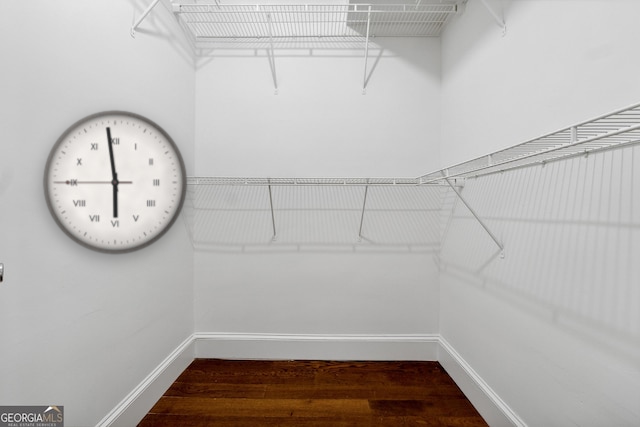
5:58:45
